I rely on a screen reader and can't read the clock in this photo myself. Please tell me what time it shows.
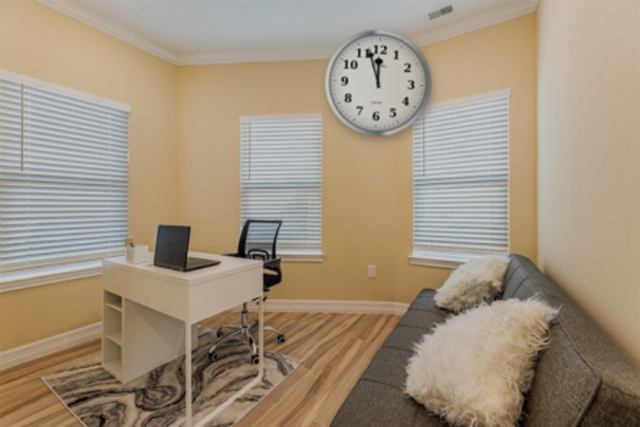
11:57
